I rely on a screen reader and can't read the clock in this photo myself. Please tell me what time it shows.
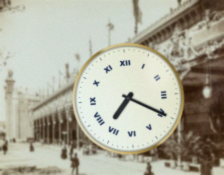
7:20
